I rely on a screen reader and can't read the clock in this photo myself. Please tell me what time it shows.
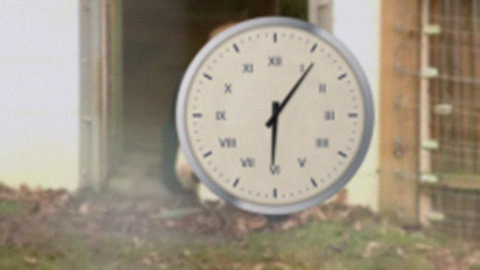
6:06
